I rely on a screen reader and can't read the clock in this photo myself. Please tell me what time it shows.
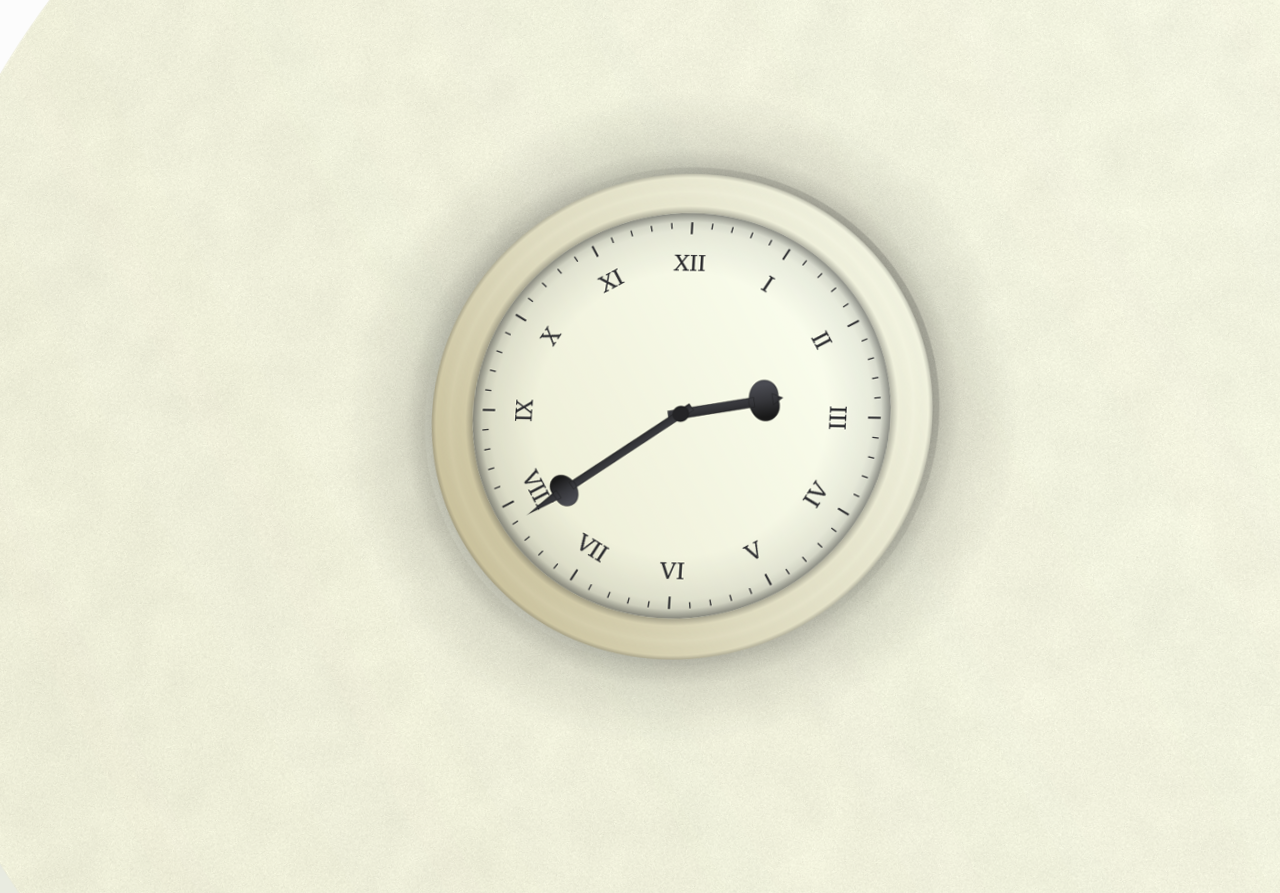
2:39
